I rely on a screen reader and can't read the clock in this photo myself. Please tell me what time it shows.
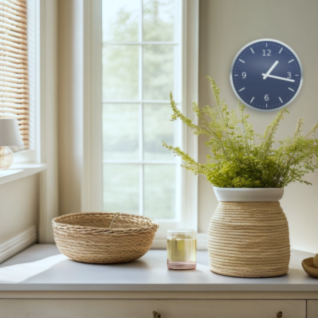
1:17
